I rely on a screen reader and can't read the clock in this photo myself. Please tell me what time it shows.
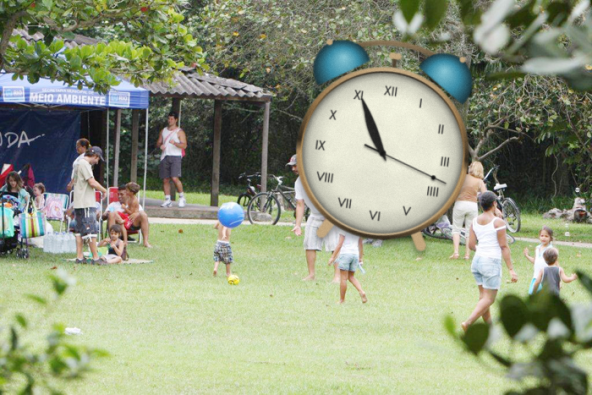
10:55:18
